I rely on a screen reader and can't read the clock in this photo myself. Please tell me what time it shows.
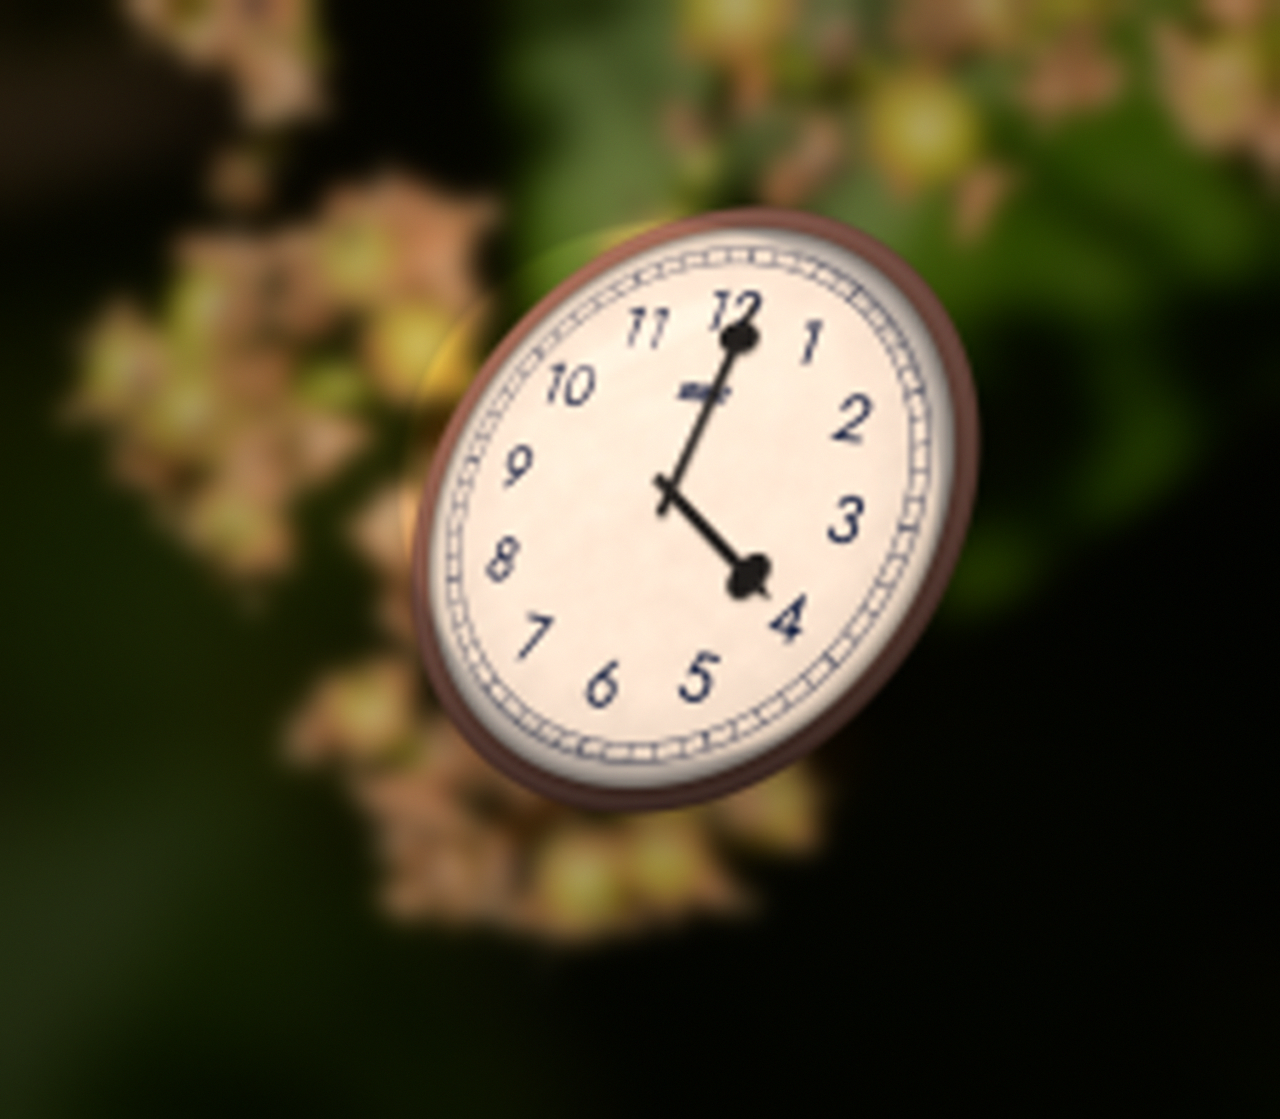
4:01
